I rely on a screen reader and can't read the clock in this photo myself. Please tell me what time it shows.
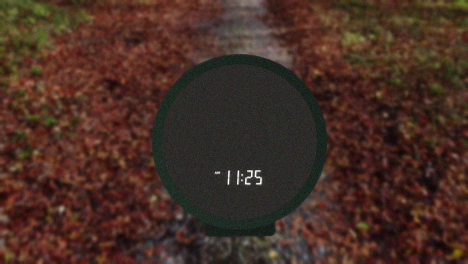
11:25
